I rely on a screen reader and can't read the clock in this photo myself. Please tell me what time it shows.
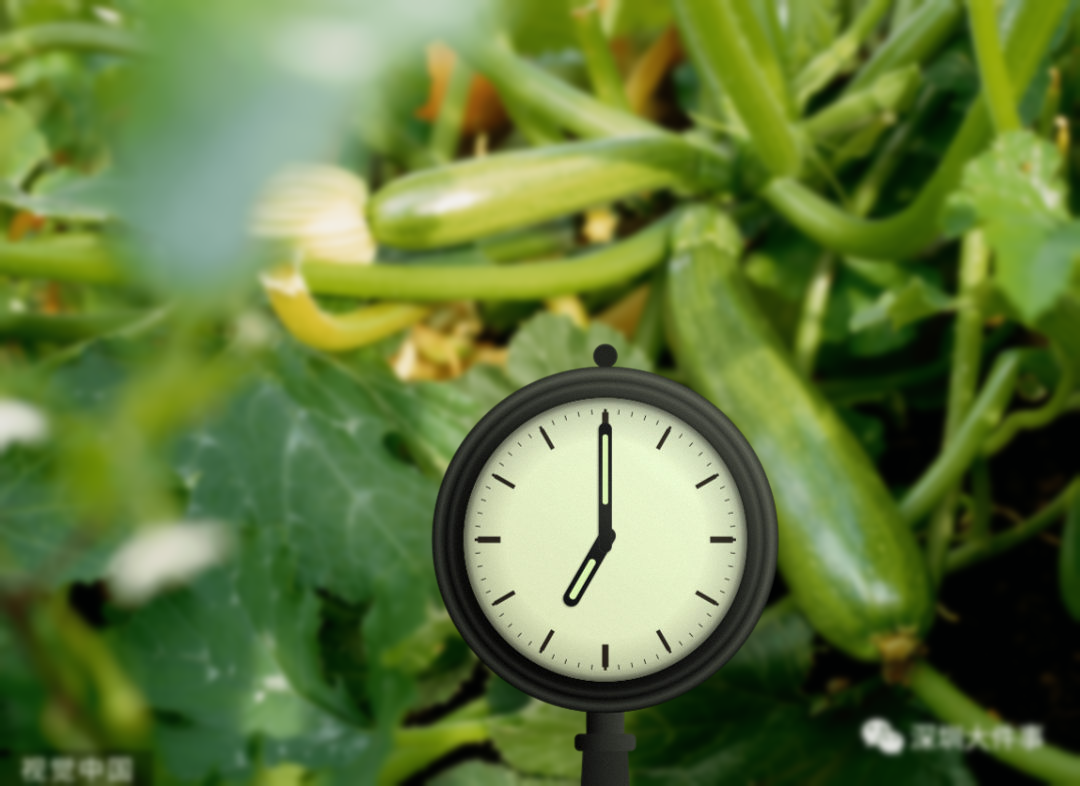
7:00
